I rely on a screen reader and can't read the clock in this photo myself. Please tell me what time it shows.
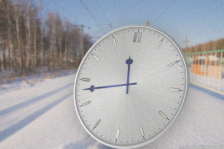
11:43
